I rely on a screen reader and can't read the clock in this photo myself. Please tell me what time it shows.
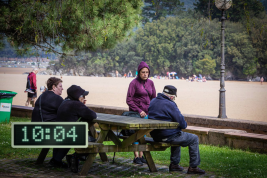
10:04
